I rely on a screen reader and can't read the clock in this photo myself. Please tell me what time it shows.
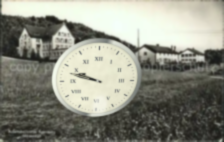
9:48
